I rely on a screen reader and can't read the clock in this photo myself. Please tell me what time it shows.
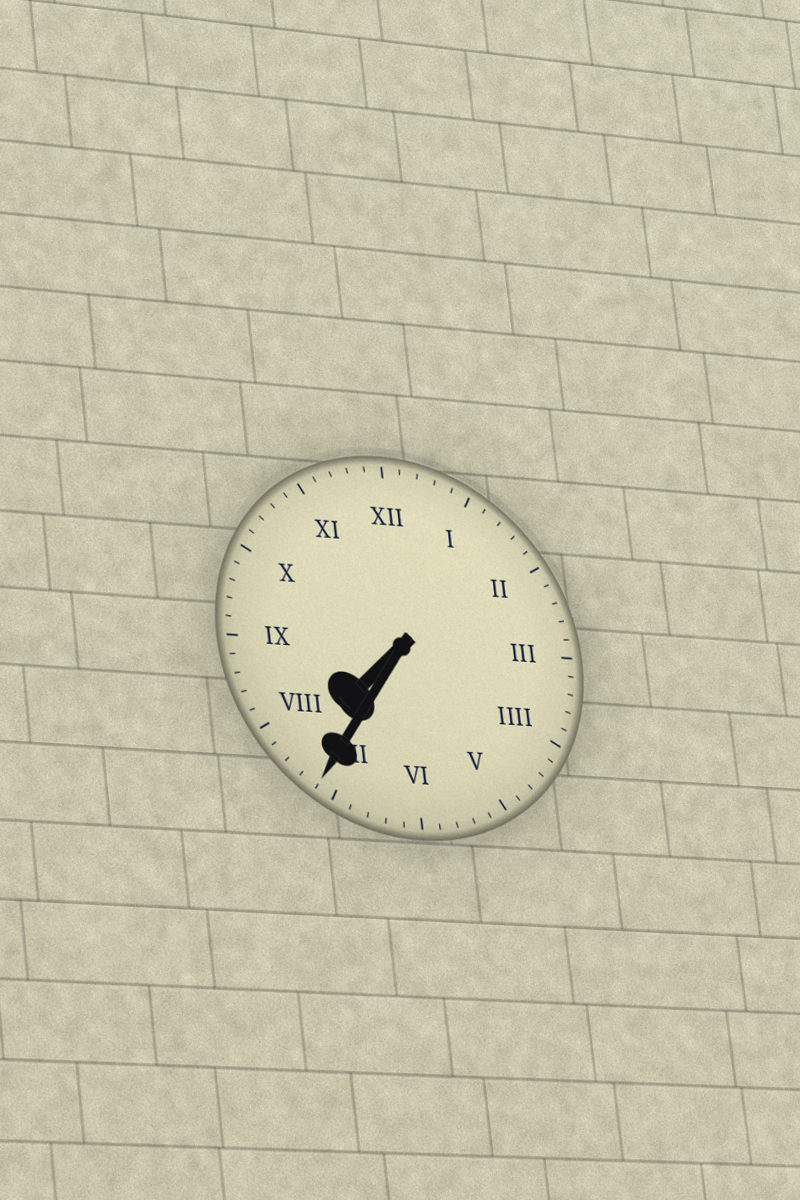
7:36
